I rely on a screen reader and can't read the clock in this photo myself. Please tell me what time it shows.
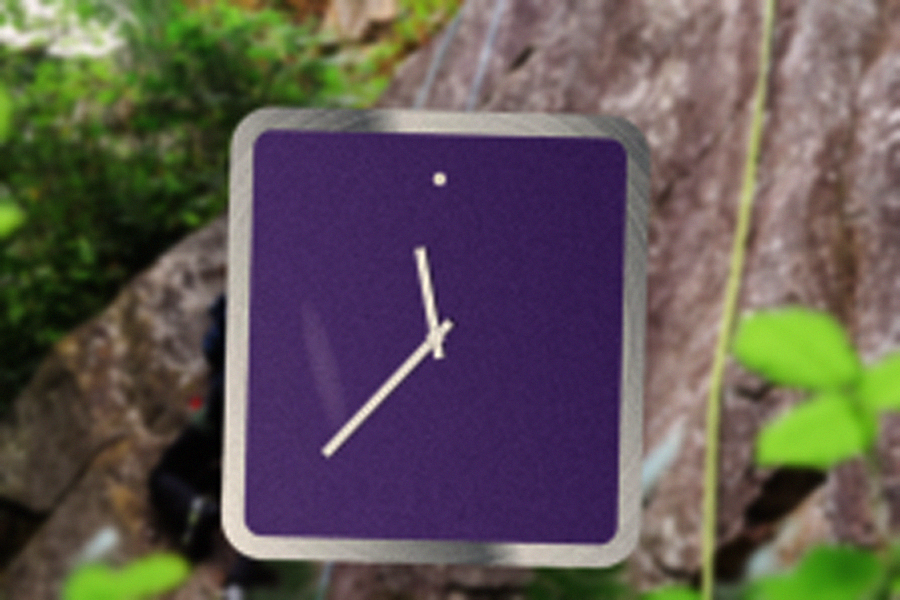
11:37
